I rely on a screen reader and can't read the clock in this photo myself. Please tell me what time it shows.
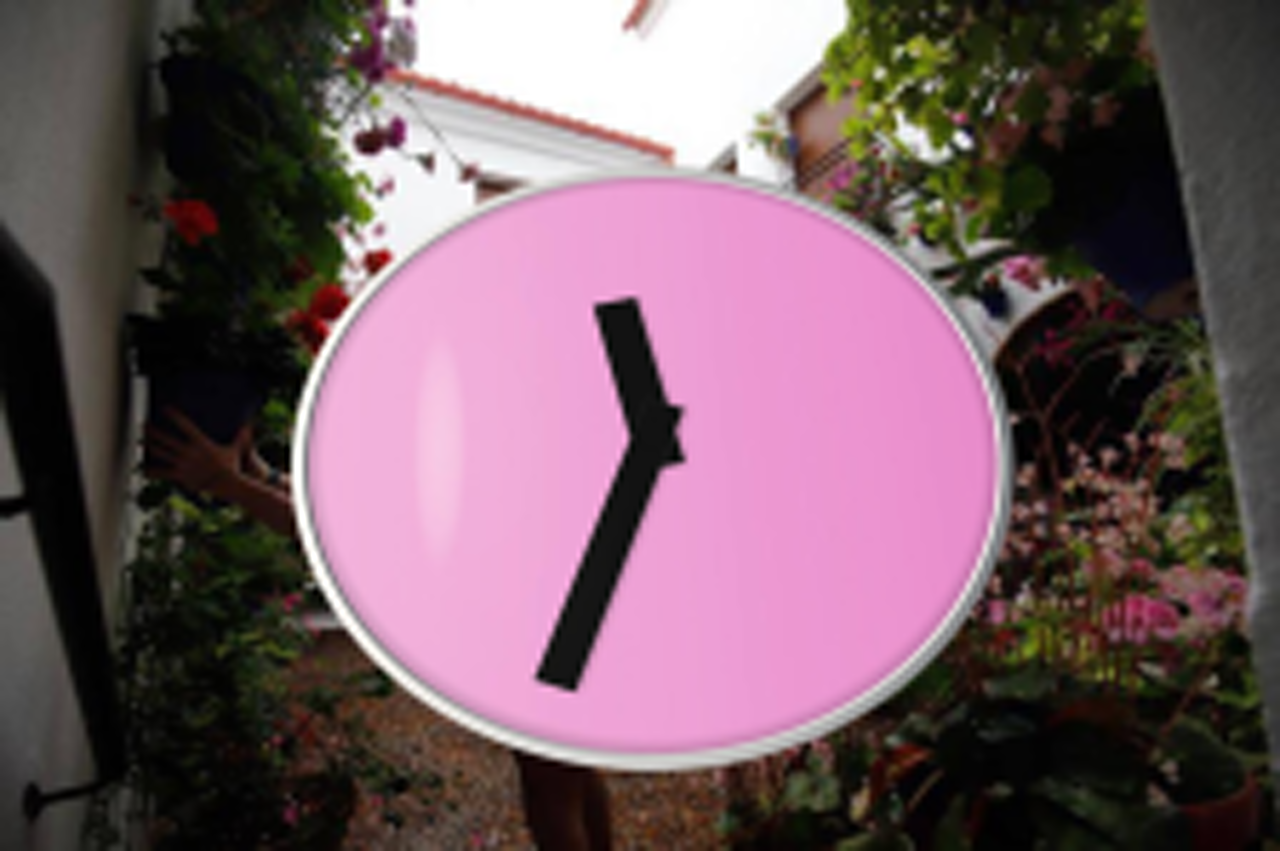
11:33
